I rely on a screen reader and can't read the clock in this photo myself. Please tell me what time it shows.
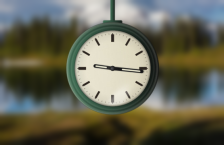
9:16
